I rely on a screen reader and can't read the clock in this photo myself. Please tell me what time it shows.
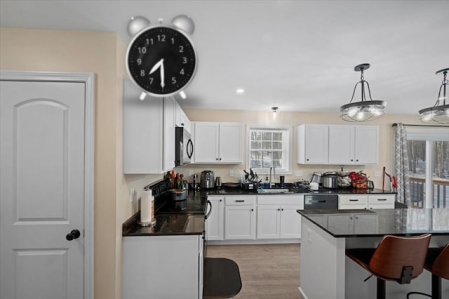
7:30
